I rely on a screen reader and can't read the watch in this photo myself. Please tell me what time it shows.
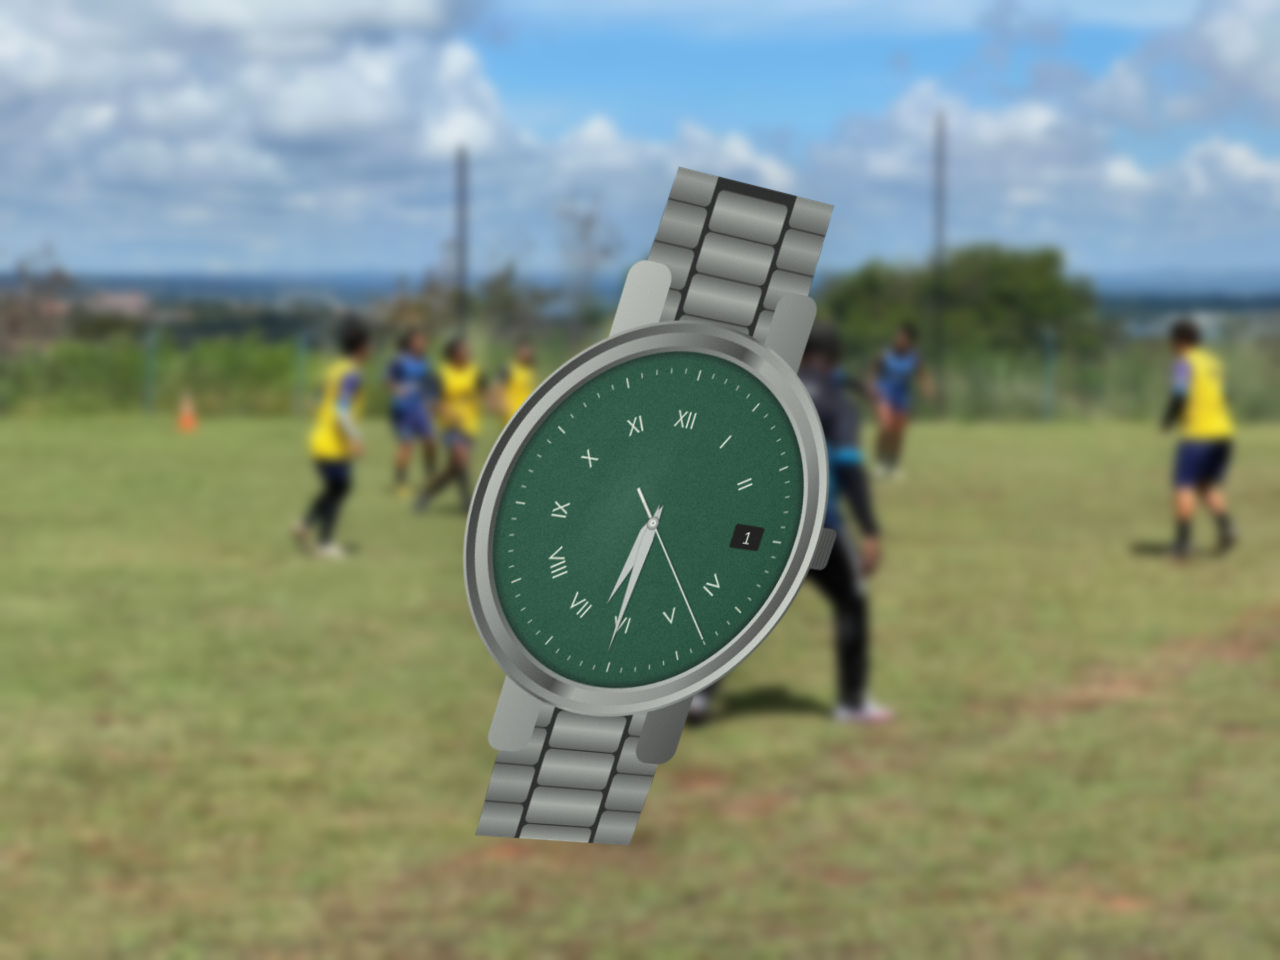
6:30:23
